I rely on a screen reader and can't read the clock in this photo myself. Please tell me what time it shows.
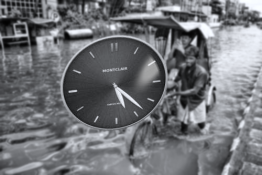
5:23
